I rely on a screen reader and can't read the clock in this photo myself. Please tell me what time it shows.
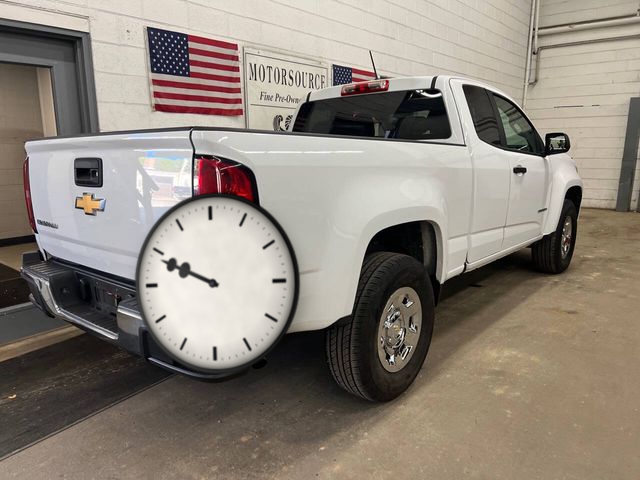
9:49
